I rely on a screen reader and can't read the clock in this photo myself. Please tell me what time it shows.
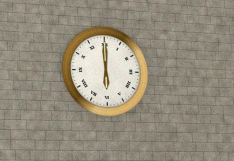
6:00
